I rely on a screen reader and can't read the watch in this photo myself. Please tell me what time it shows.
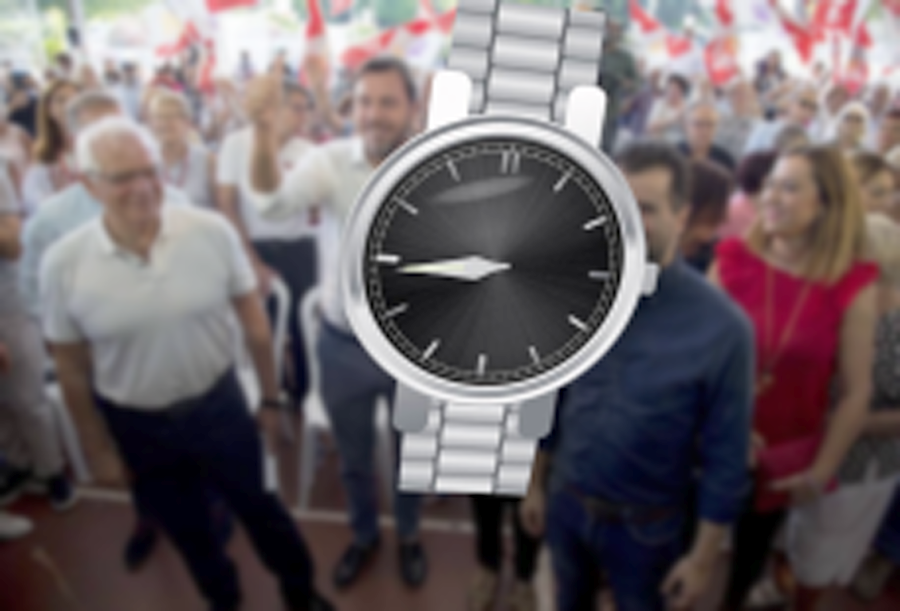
8:44
